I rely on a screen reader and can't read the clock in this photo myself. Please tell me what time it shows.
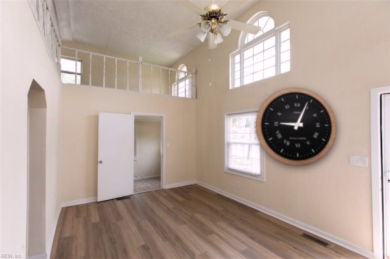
9:04
